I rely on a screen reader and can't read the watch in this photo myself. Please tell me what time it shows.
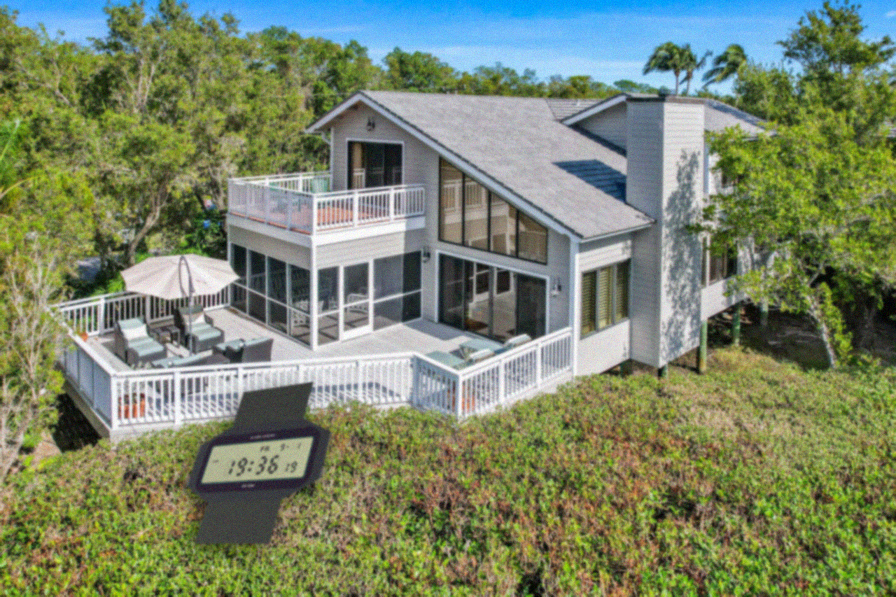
19:36
